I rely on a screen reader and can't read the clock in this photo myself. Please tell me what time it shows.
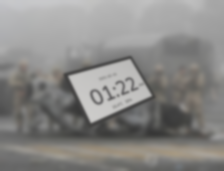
1:22
